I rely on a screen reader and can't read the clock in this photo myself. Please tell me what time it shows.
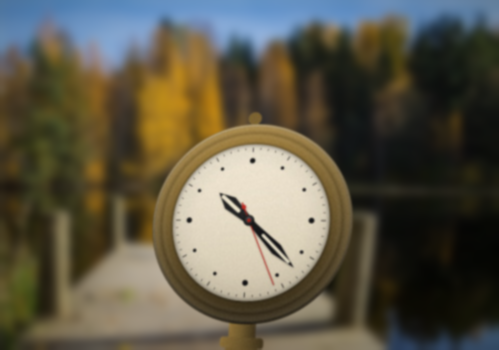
10:22:26
